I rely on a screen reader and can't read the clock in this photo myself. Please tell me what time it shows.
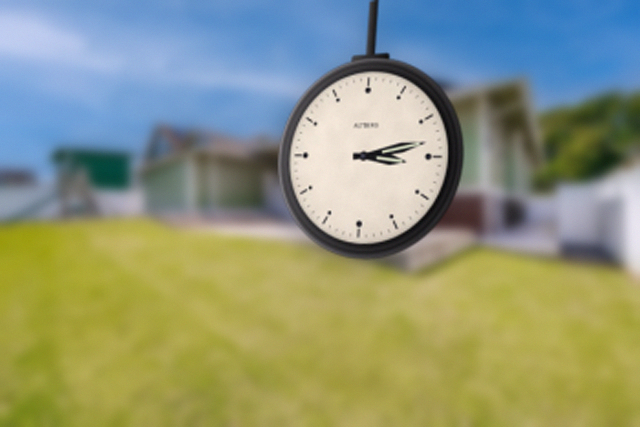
3:13
